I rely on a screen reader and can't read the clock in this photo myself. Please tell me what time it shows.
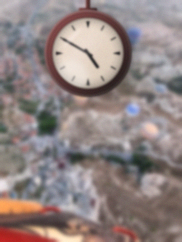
4:50
